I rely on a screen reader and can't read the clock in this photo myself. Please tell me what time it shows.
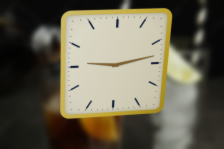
9:13
